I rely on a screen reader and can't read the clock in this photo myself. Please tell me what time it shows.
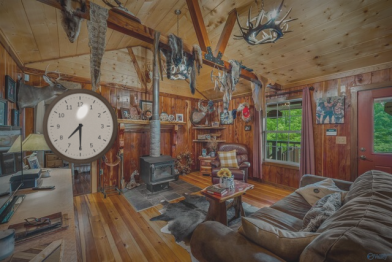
7:30
